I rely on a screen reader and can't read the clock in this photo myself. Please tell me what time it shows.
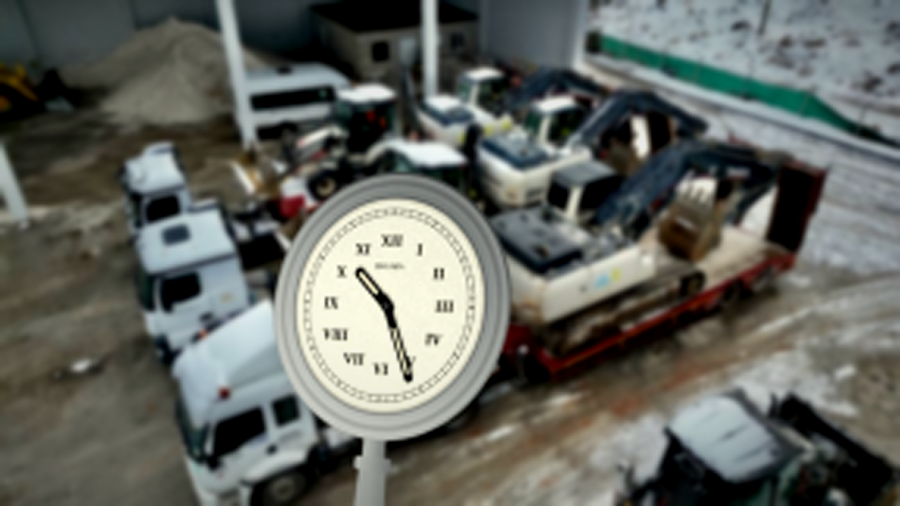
10:26
